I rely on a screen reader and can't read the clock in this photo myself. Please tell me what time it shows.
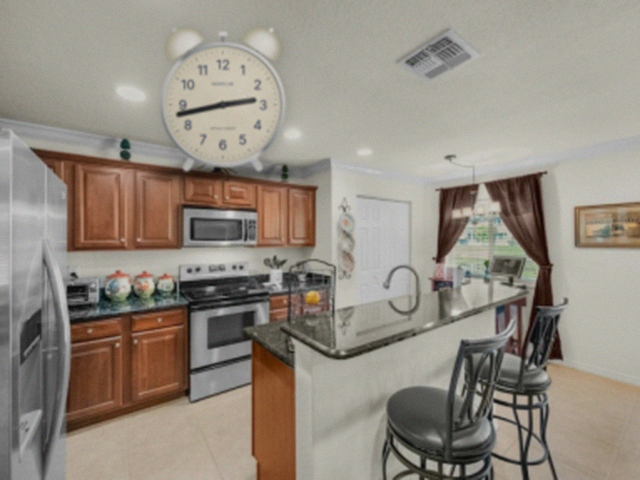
2:43
